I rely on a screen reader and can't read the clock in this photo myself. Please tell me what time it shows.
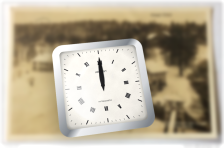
12:00
